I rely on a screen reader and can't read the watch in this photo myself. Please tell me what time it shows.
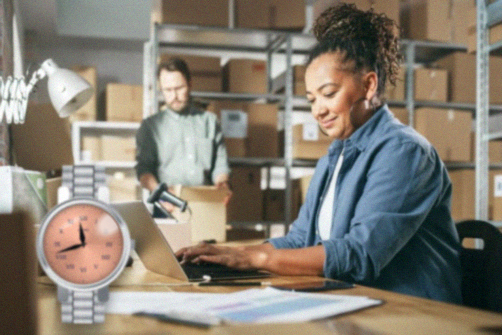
11:42
